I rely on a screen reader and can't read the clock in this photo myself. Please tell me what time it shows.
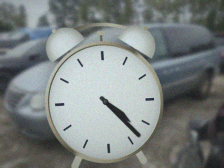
4:23
